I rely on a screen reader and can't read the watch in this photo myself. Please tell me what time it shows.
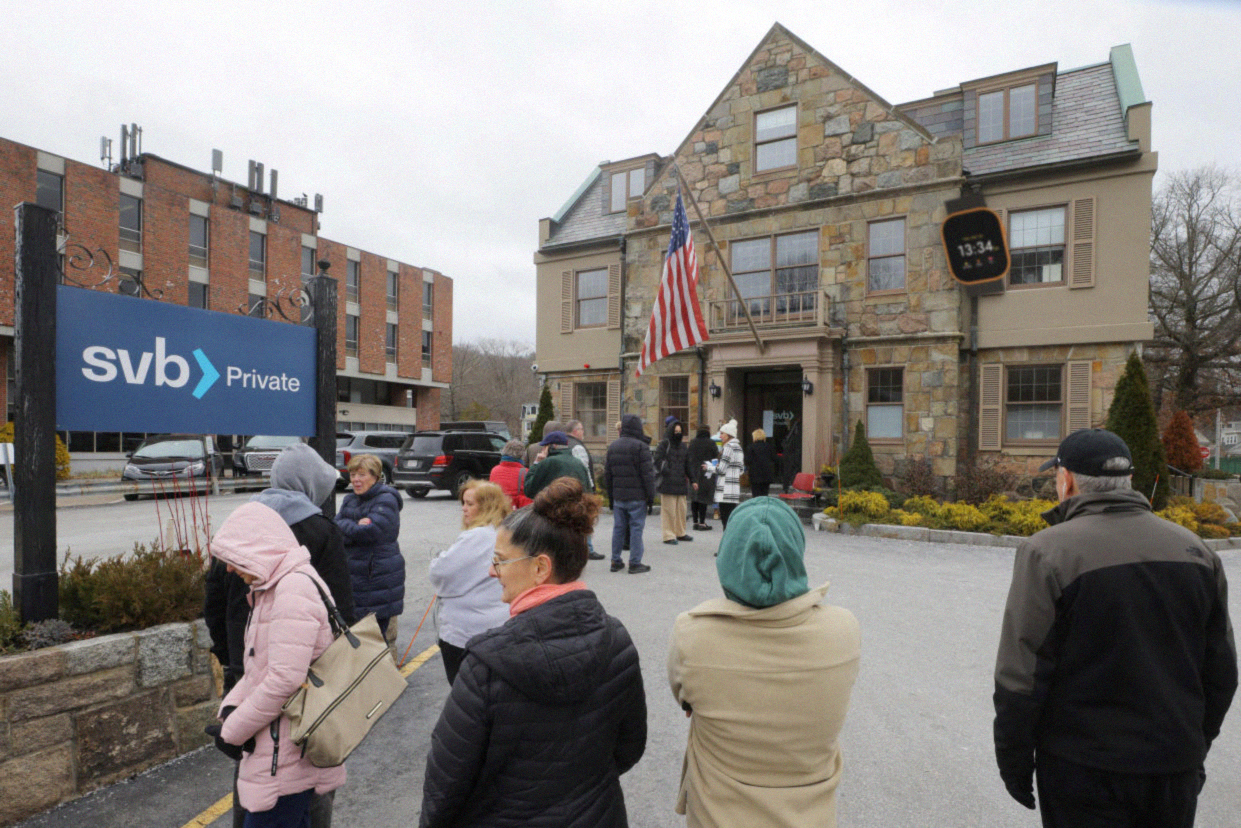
13:34
